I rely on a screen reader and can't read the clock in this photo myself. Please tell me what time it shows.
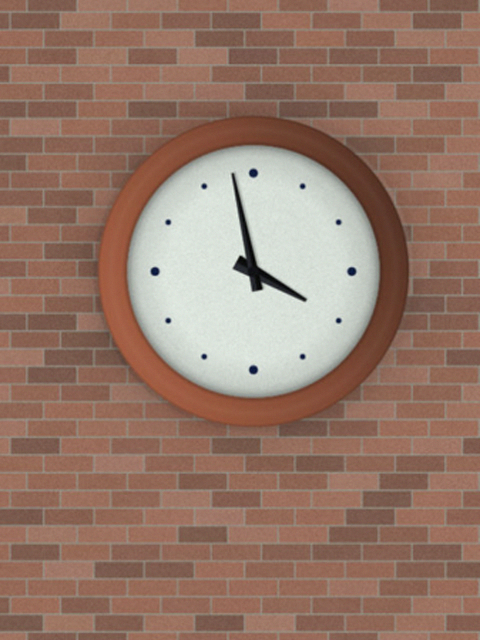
3:58
